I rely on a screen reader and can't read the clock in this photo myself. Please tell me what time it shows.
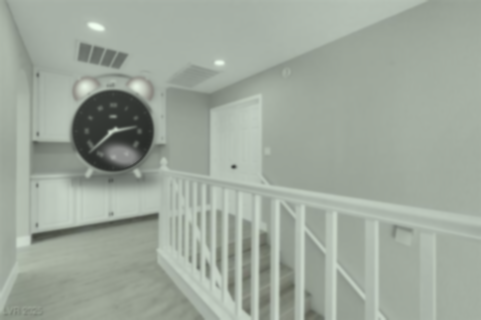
2:38
